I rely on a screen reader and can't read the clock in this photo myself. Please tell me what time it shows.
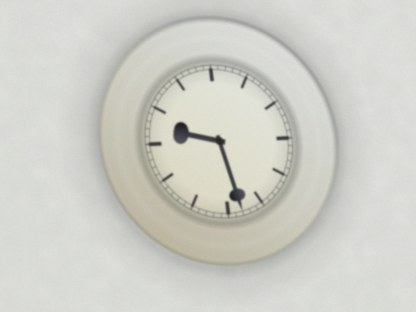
9:28
